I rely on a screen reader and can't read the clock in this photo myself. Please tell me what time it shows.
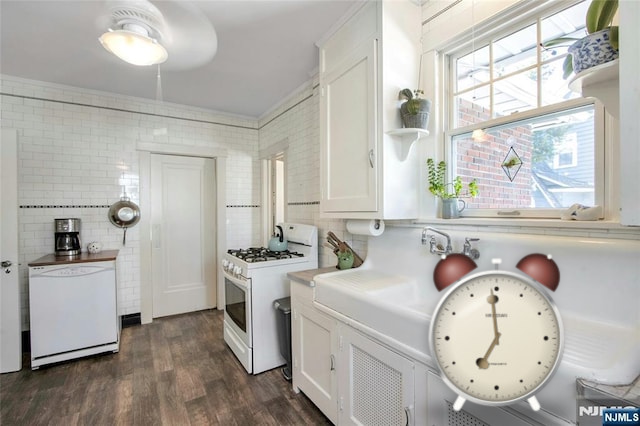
6:59
